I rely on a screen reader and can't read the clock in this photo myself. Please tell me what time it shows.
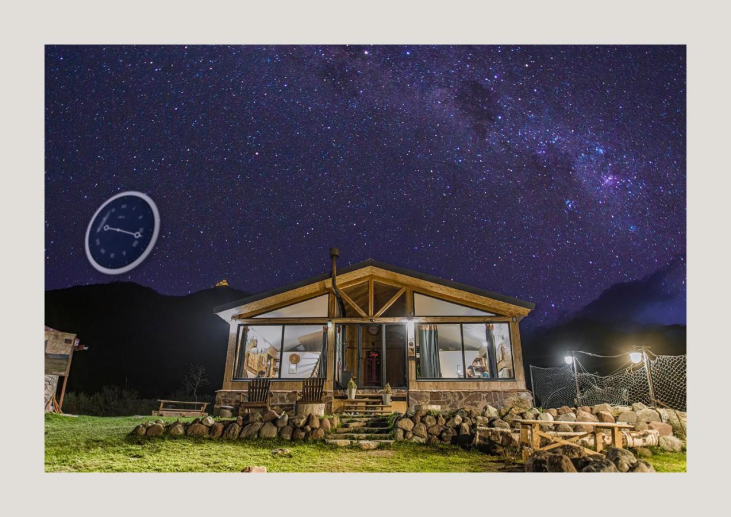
9:17
